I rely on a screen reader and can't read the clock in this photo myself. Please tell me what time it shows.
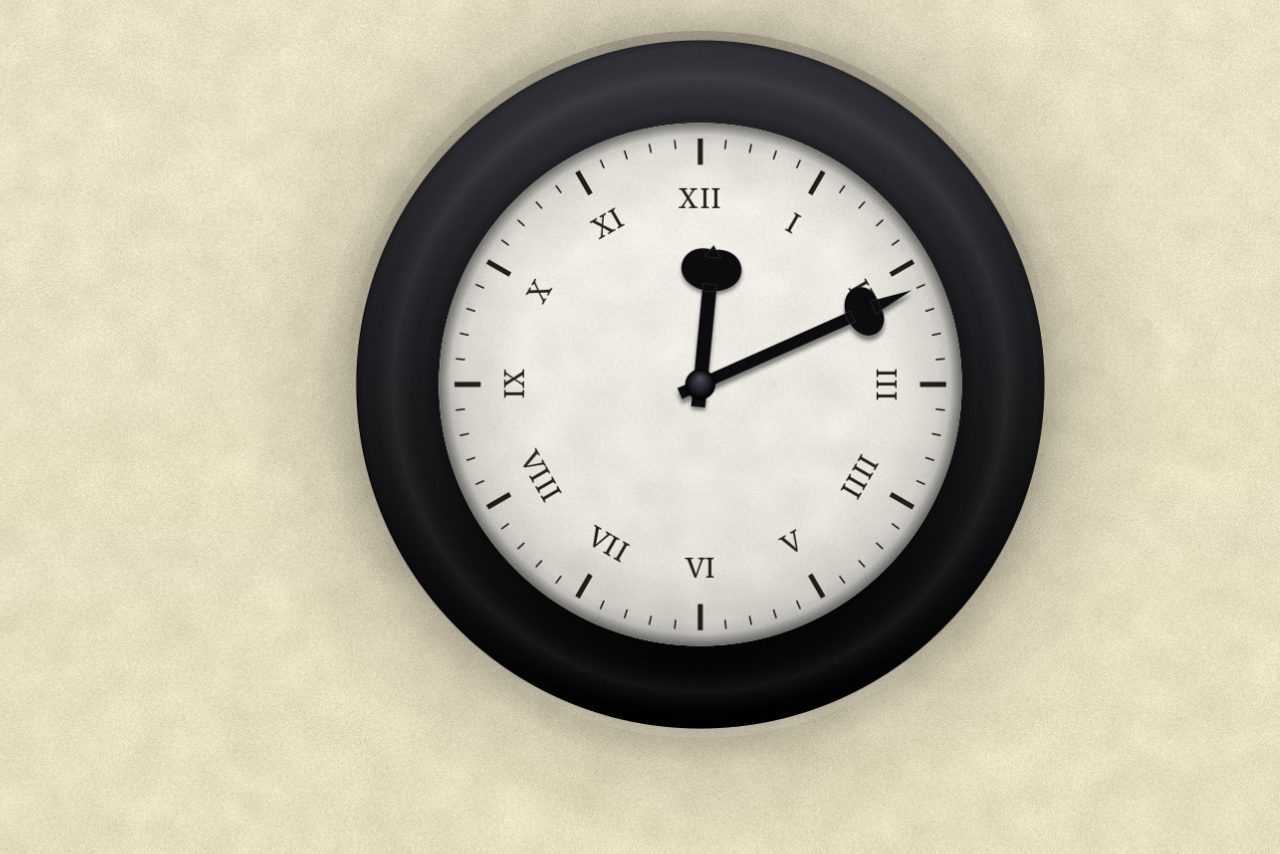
12:11
